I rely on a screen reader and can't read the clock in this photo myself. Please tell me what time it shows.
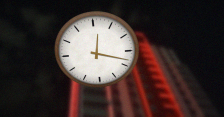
12:18
